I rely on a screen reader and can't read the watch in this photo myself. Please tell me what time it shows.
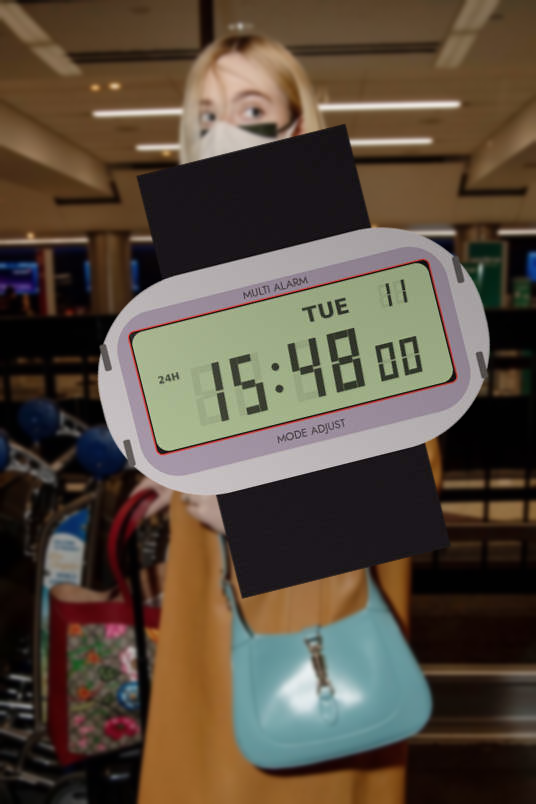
15:48:00
